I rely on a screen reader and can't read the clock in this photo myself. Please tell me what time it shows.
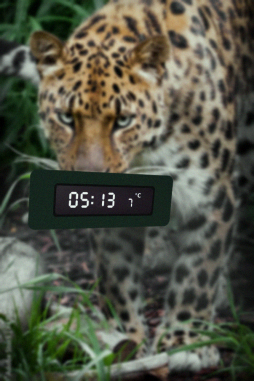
5:13
